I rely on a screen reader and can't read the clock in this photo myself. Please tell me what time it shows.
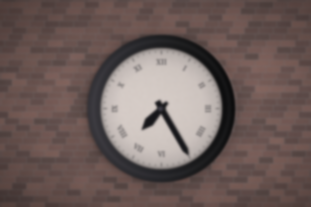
7:25
